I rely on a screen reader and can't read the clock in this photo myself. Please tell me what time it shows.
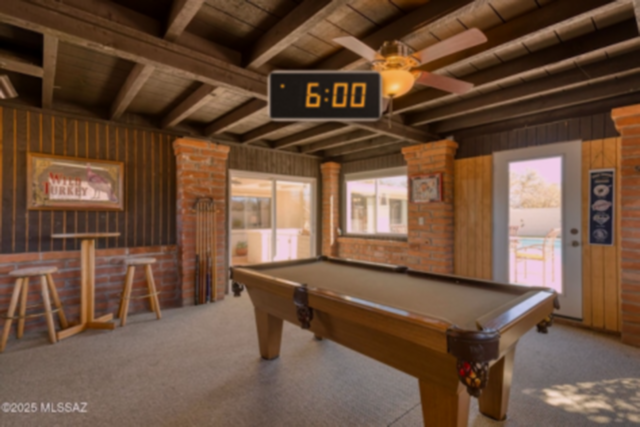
6:00
